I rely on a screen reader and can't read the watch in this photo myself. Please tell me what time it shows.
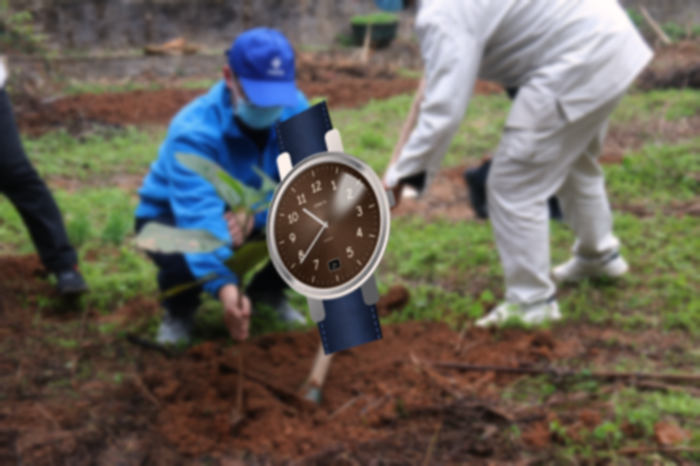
10:39
